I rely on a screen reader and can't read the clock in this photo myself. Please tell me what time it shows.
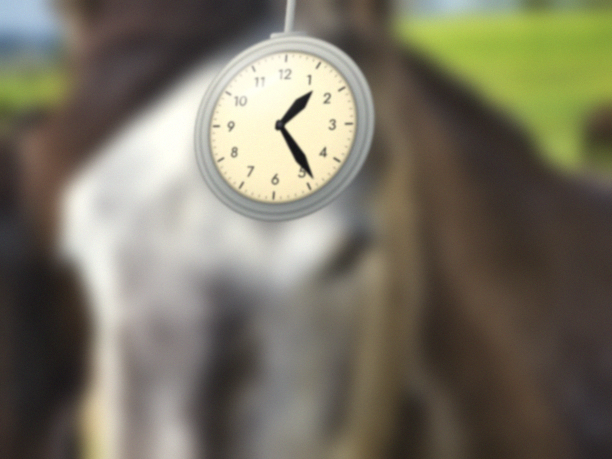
1:24
